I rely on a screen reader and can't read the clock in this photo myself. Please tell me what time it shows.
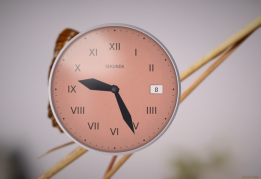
9:26
